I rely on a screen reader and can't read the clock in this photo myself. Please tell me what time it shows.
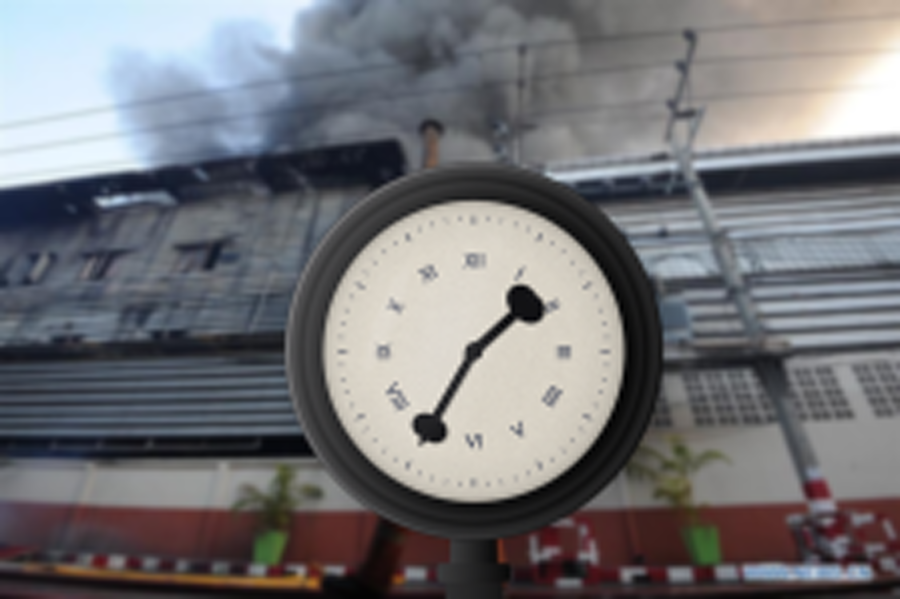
1:35
